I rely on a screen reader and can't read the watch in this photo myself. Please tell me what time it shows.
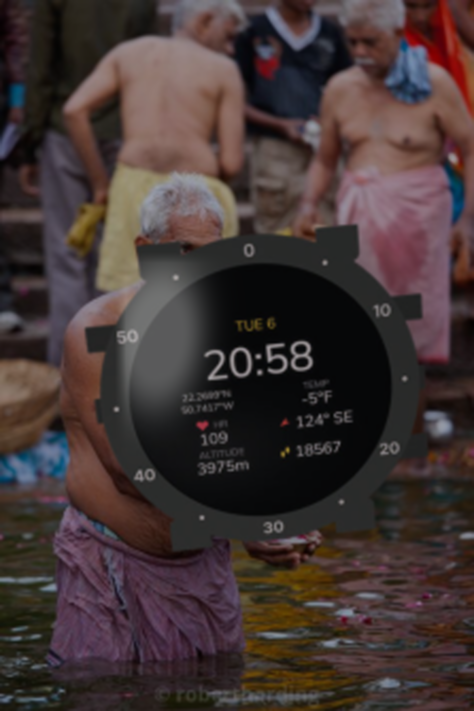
20:58
